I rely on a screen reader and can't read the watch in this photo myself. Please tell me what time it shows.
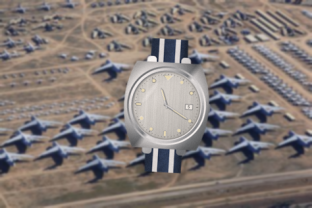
11:20
